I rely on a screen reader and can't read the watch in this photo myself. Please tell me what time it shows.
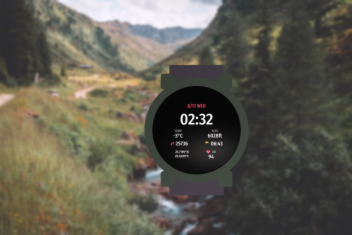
2:32
